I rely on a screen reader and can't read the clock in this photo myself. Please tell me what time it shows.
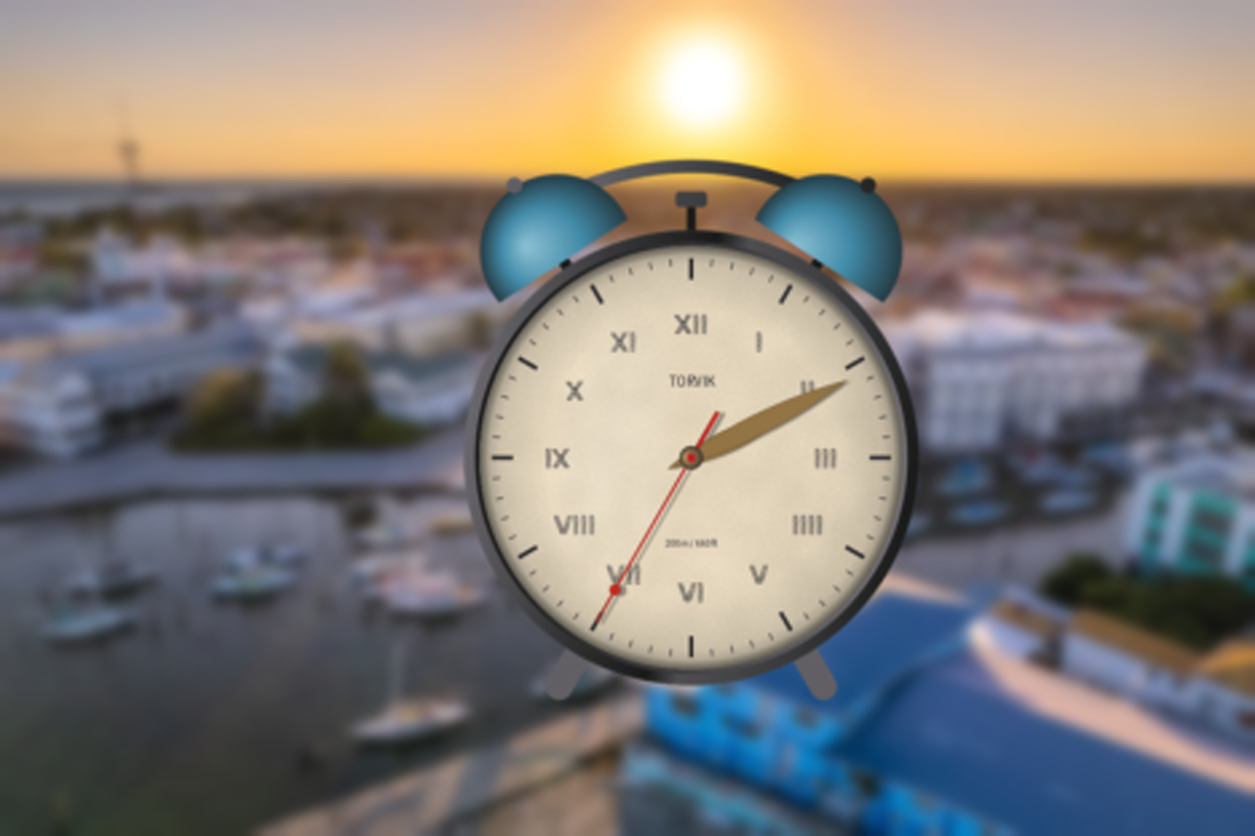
2:10:35
